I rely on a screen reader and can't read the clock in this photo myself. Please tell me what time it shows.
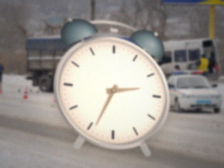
2:34
